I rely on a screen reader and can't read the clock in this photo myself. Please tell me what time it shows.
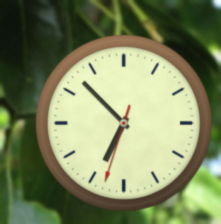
6:52:33
